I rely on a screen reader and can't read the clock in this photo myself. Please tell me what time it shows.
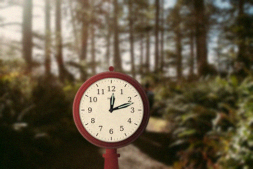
12:12
